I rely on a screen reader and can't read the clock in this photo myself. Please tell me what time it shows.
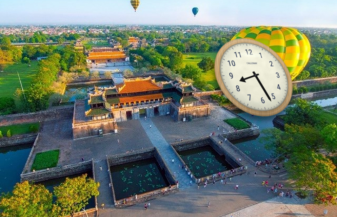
8:27
